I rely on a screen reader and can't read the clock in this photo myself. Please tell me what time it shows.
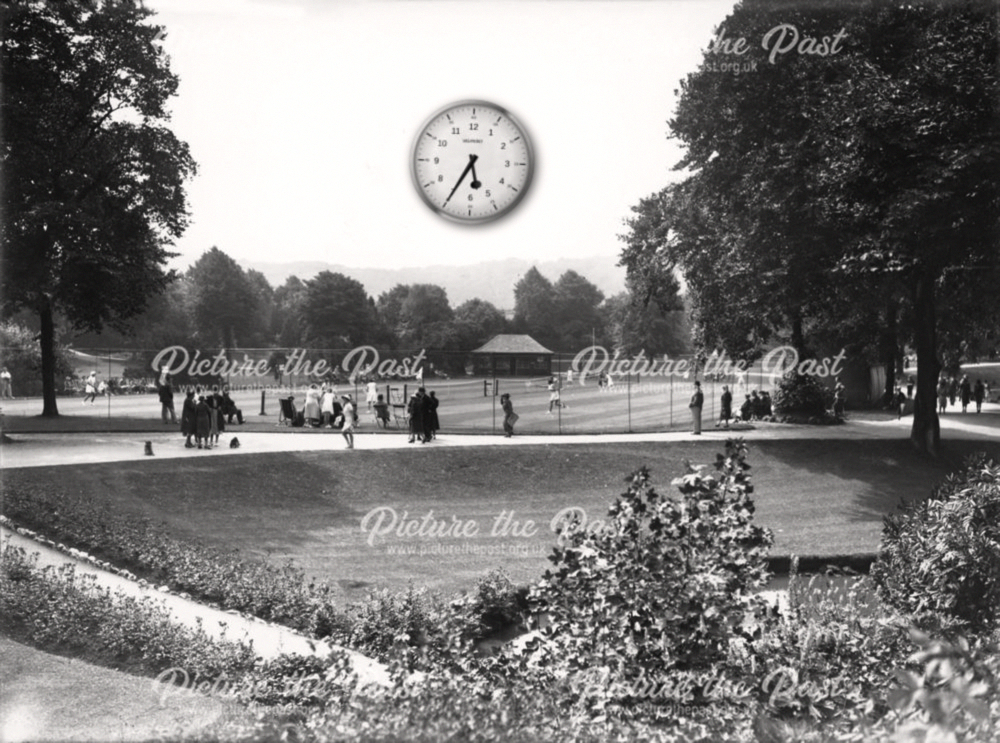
5:35
